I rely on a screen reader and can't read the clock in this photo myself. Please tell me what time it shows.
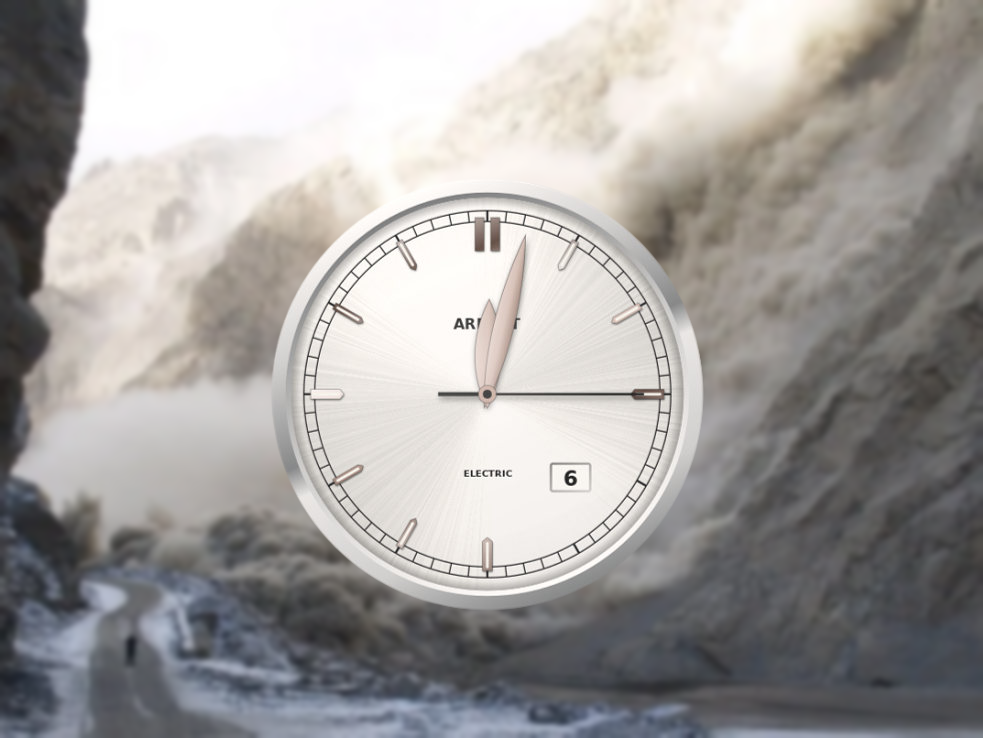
12:02:15
